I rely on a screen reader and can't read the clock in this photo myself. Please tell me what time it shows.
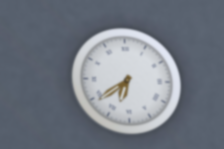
6:39
